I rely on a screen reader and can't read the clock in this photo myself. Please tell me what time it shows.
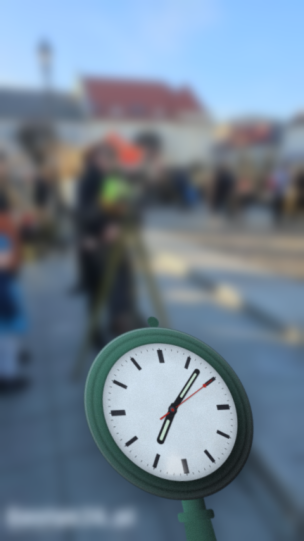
7:07:10
